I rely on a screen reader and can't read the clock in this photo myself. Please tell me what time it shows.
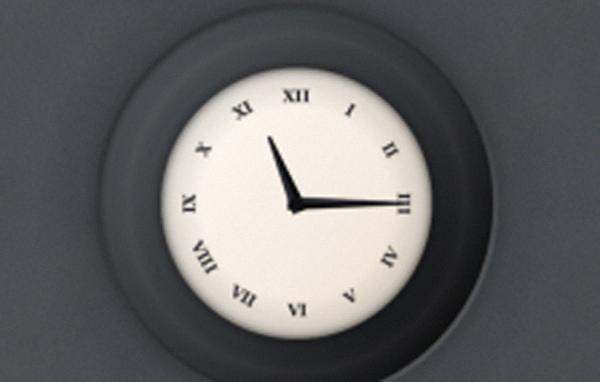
11:15
